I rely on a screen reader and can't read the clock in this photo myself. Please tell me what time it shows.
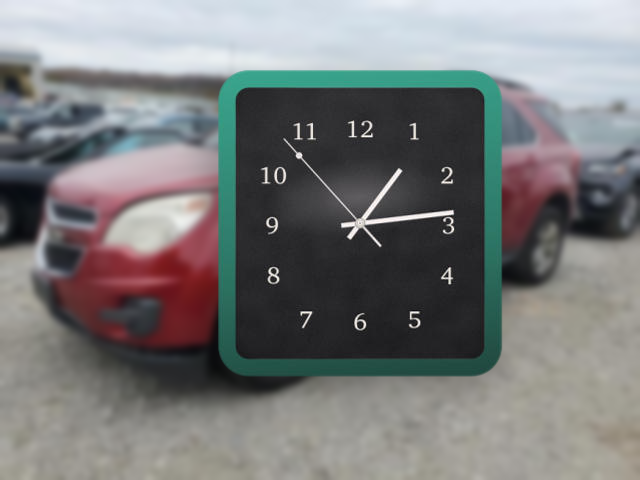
1:13:53
